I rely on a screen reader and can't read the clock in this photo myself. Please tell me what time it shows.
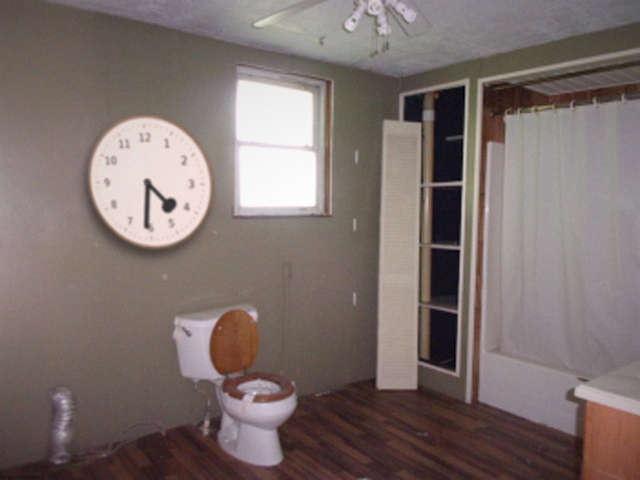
4:31
